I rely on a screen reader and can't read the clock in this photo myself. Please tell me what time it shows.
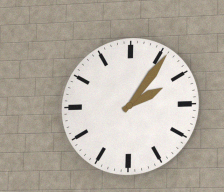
2:06
